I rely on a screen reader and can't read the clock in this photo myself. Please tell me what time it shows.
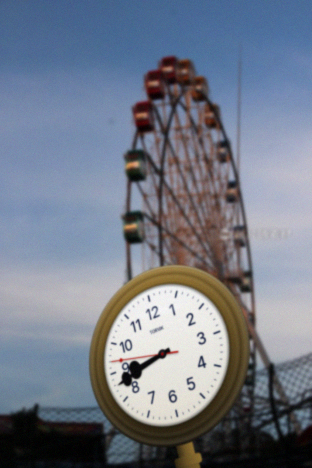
8:42:47
